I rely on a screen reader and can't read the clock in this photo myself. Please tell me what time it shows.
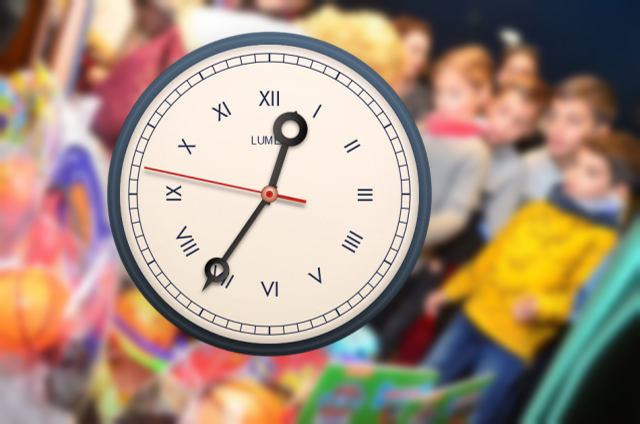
12:35:47
